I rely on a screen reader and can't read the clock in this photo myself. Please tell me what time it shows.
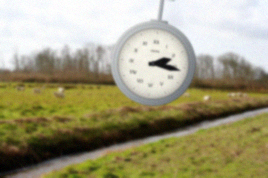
2:16
